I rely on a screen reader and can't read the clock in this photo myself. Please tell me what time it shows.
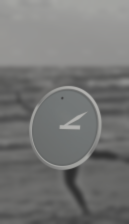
3:11
